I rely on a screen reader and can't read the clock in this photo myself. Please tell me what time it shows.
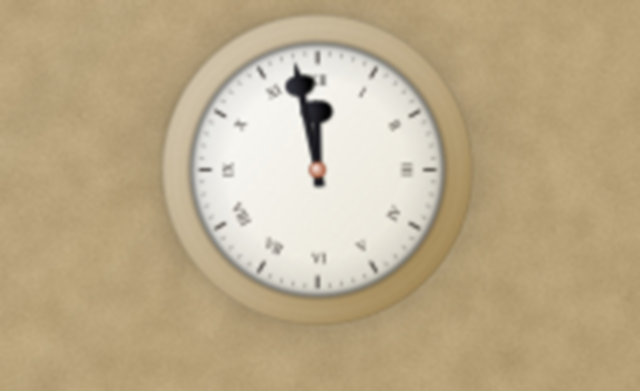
11:58
